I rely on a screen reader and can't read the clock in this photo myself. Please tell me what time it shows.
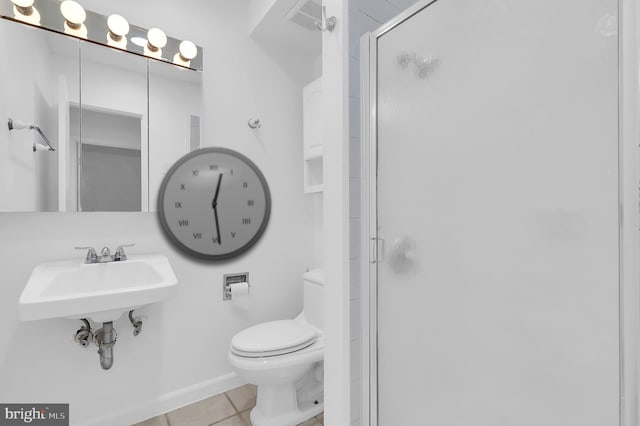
12:29
